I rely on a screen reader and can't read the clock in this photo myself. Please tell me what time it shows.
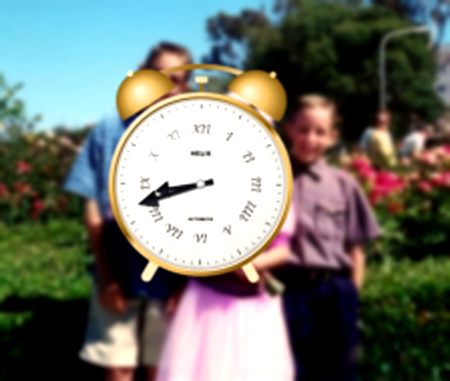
8:42
